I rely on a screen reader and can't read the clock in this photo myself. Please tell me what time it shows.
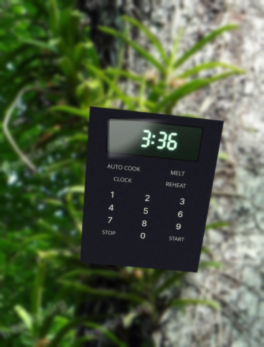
3:36
